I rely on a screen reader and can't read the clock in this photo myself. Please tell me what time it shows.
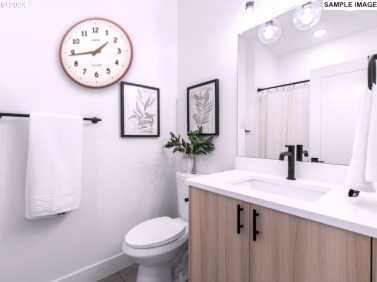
1:44
